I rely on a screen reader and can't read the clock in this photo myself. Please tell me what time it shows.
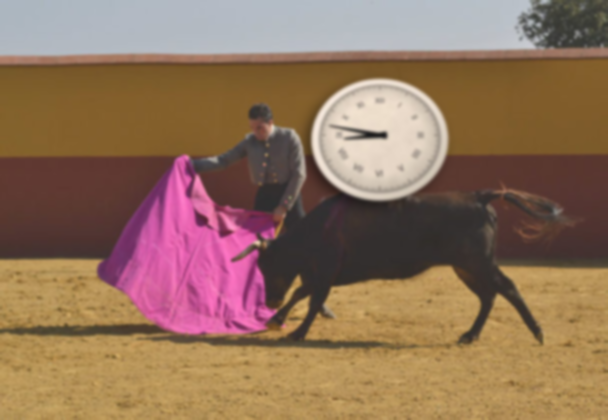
8:47
